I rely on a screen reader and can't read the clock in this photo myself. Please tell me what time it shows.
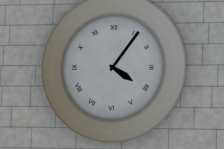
4:06
